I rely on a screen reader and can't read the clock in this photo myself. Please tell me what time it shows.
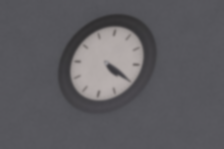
4:20
